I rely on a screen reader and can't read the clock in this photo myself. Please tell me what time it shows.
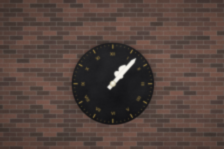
1:07
